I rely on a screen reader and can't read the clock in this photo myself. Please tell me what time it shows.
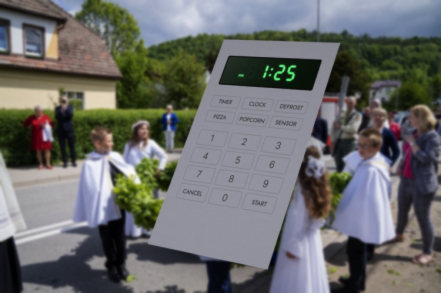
1:25
